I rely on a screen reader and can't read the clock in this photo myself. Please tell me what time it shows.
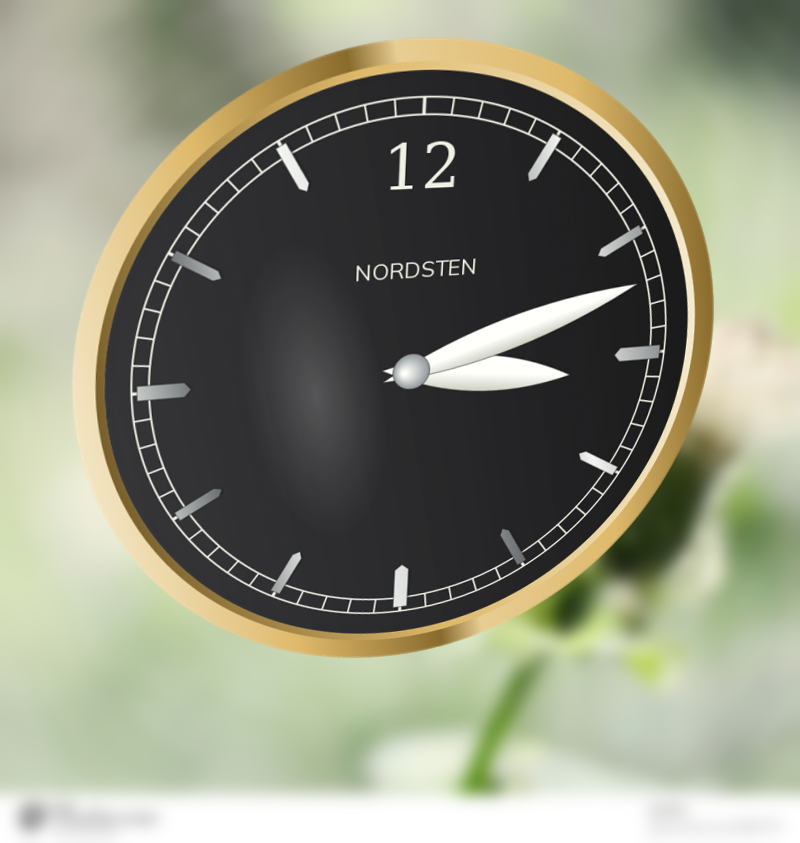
3:12
